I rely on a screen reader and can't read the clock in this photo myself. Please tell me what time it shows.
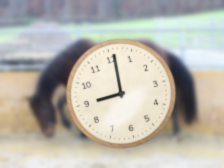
9:01
